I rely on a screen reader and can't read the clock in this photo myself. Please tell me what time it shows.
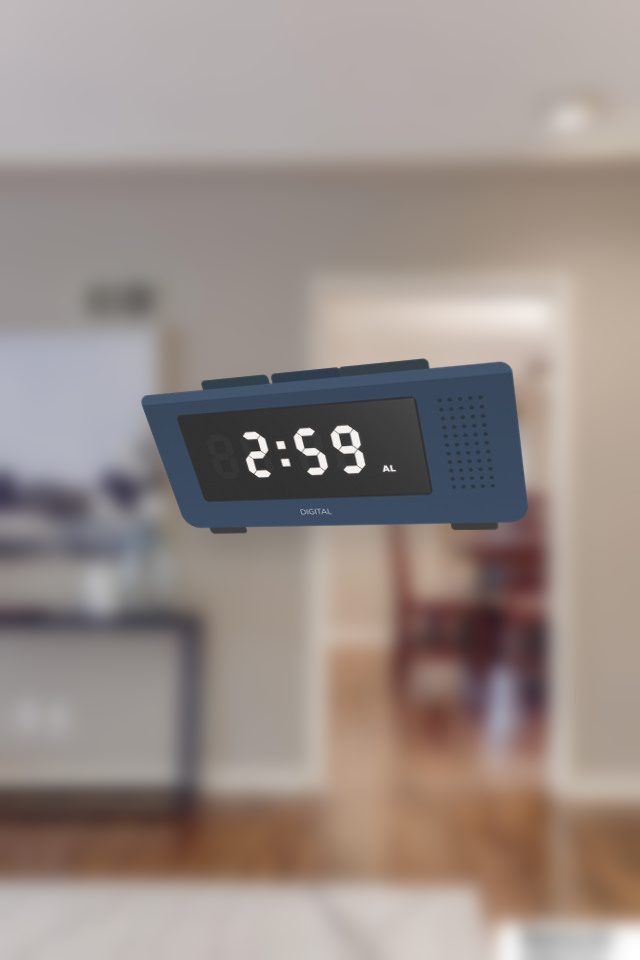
2:59
